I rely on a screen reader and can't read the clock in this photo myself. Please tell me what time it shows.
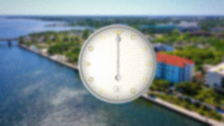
6:00
